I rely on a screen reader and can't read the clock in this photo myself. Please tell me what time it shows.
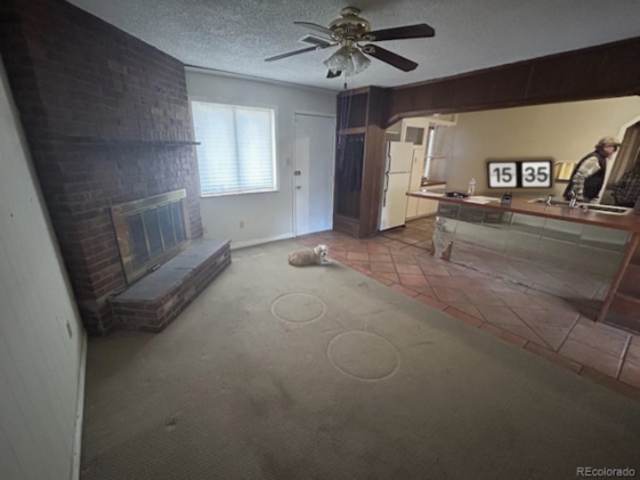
15:35
